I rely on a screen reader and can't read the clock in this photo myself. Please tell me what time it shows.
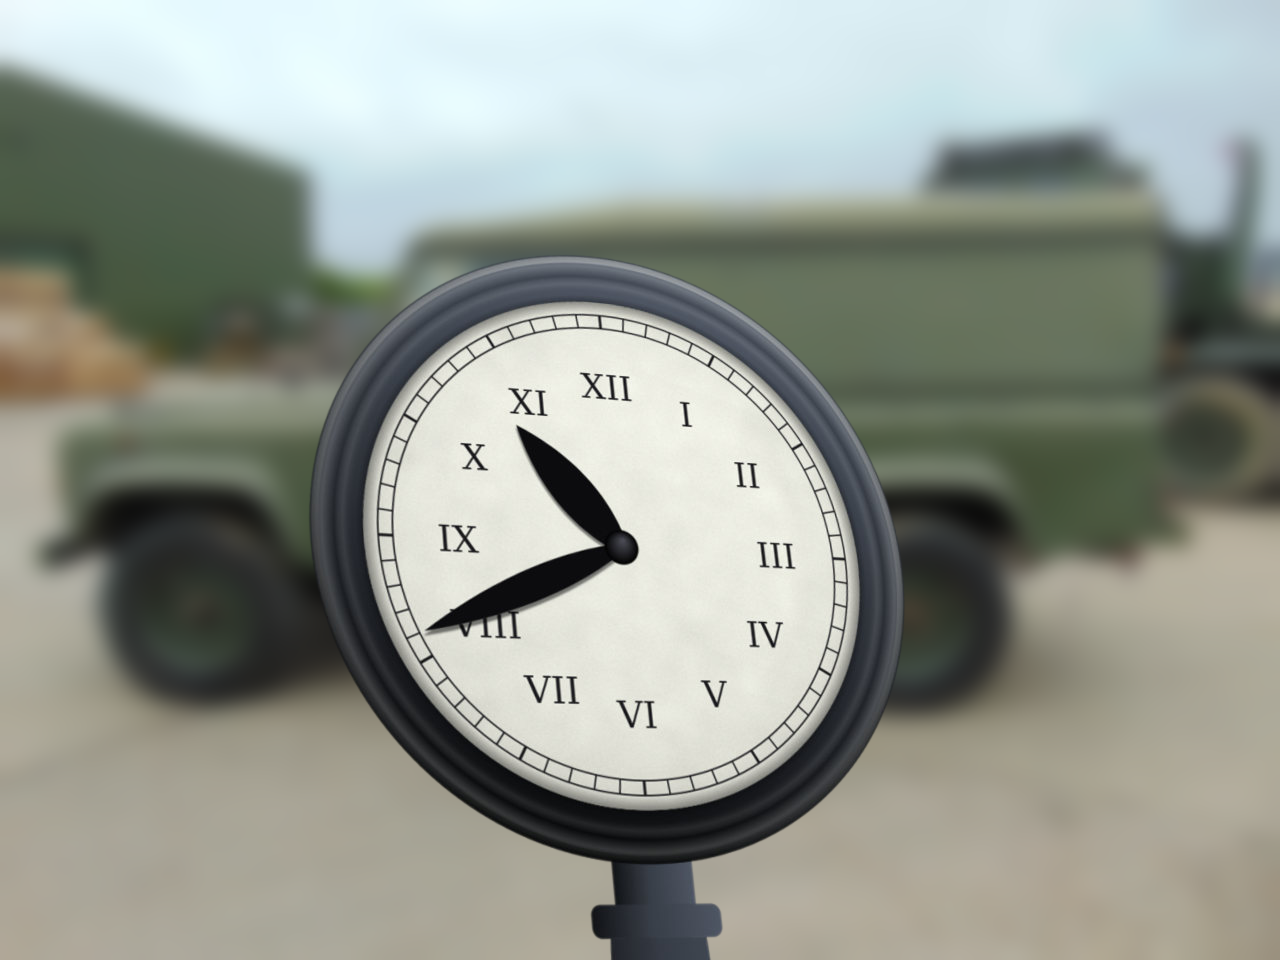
10:41
